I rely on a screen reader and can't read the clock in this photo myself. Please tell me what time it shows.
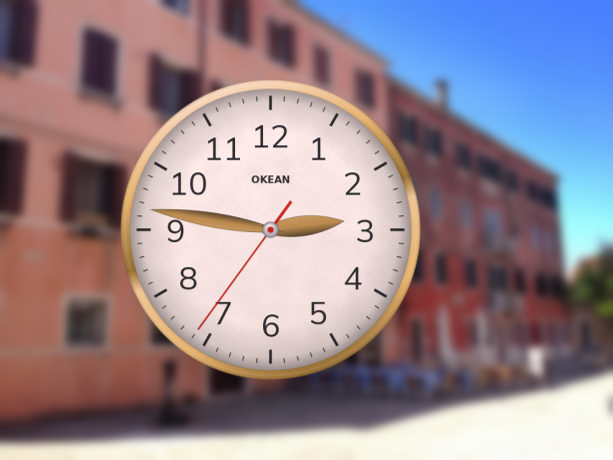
2:46:36
